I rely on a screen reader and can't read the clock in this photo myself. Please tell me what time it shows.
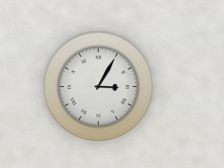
3:05
